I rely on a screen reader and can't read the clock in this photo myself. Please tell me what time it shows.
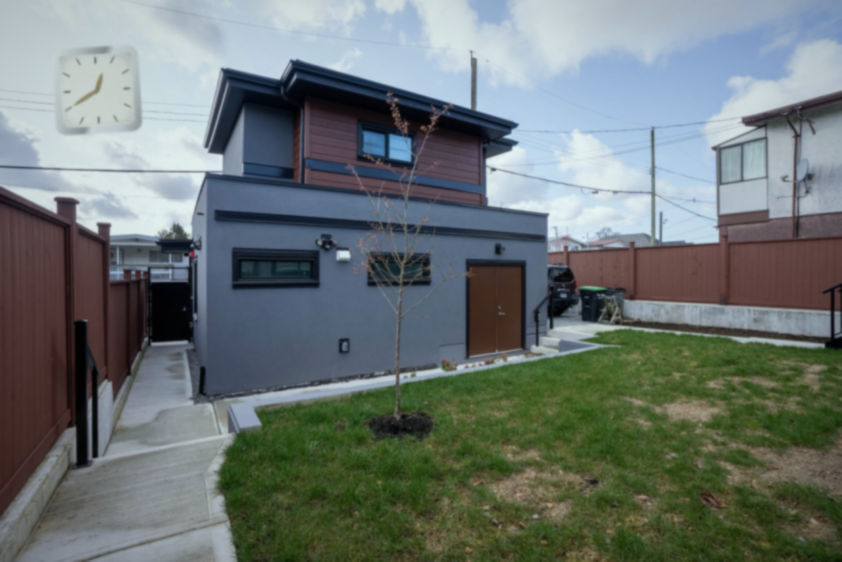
12:40
